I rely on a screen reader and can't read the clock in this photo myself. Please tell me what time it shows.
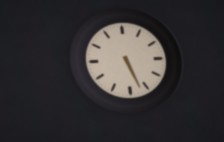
5:27
